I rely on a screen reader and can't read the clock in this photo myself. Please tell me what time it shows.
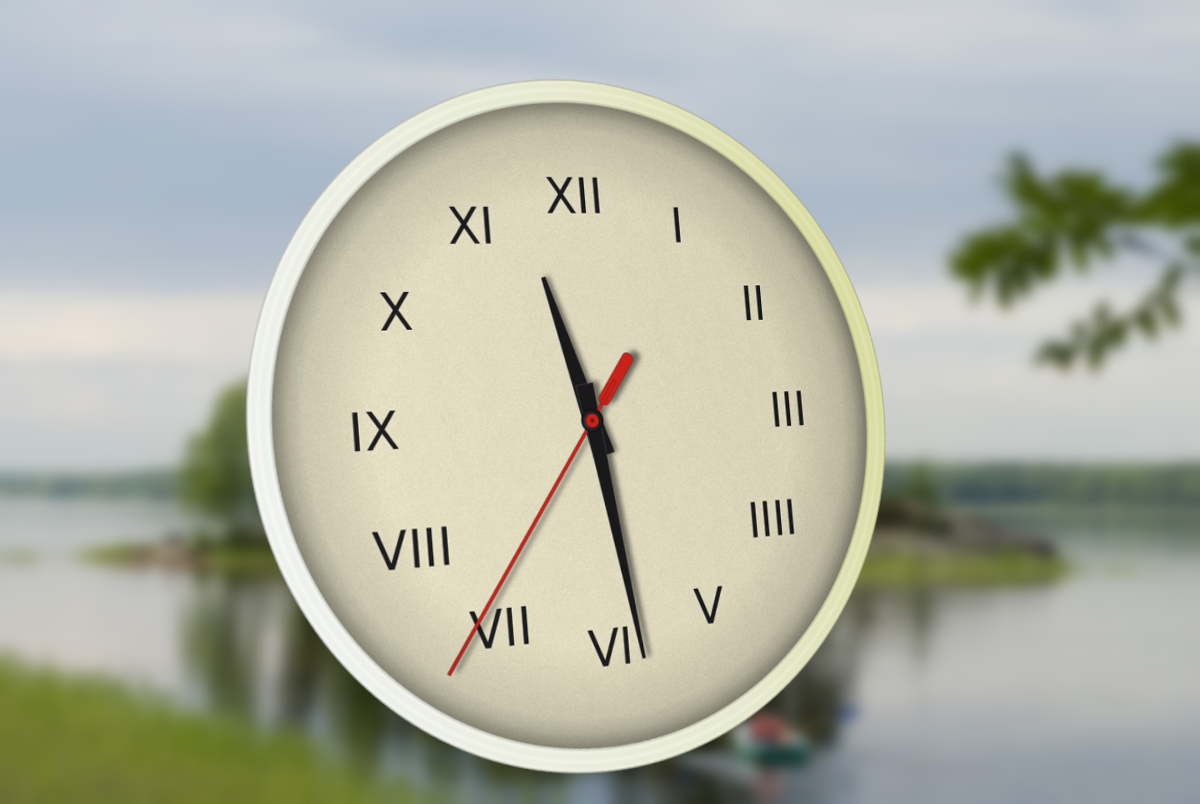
11:28:36
